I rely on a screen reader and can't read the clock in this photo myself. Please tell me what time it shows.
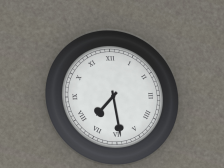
7:29
